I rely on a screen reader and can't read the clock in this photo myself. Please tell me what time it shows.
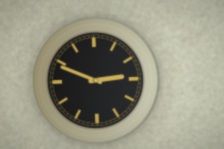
2:49
